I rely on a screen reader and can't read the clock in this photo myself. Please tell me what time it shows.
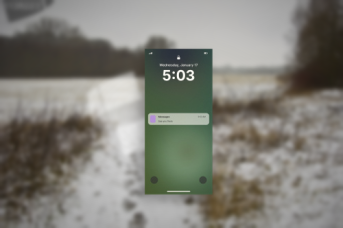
5:03
